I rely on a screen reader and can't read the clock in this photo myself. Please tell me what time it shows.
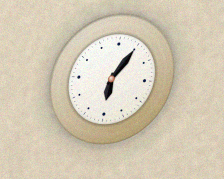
6:05
